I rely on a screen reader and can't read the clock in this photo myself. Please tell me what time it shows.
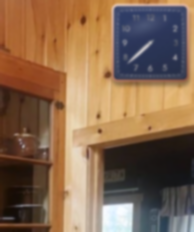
7:38
